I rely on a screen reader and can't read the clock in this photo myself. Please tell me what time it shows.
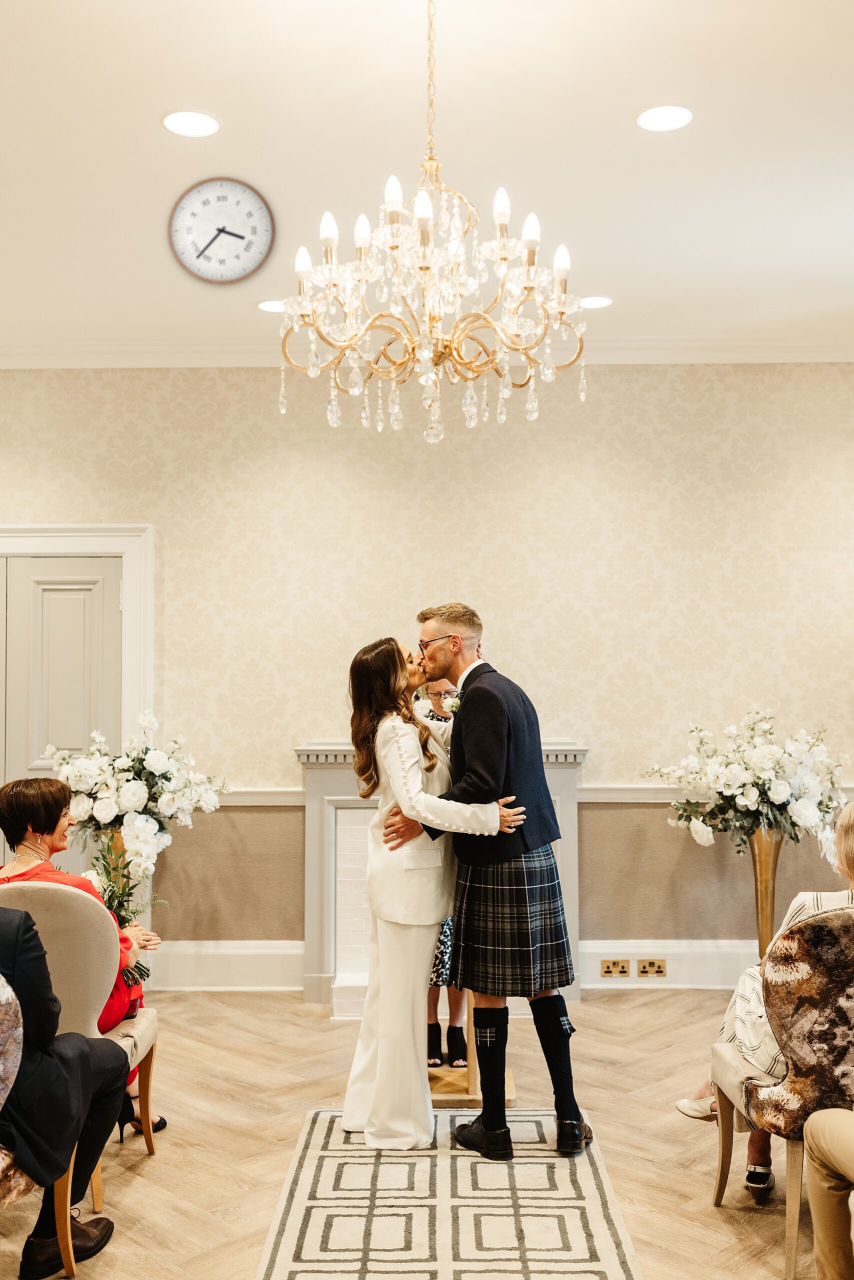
3:37
